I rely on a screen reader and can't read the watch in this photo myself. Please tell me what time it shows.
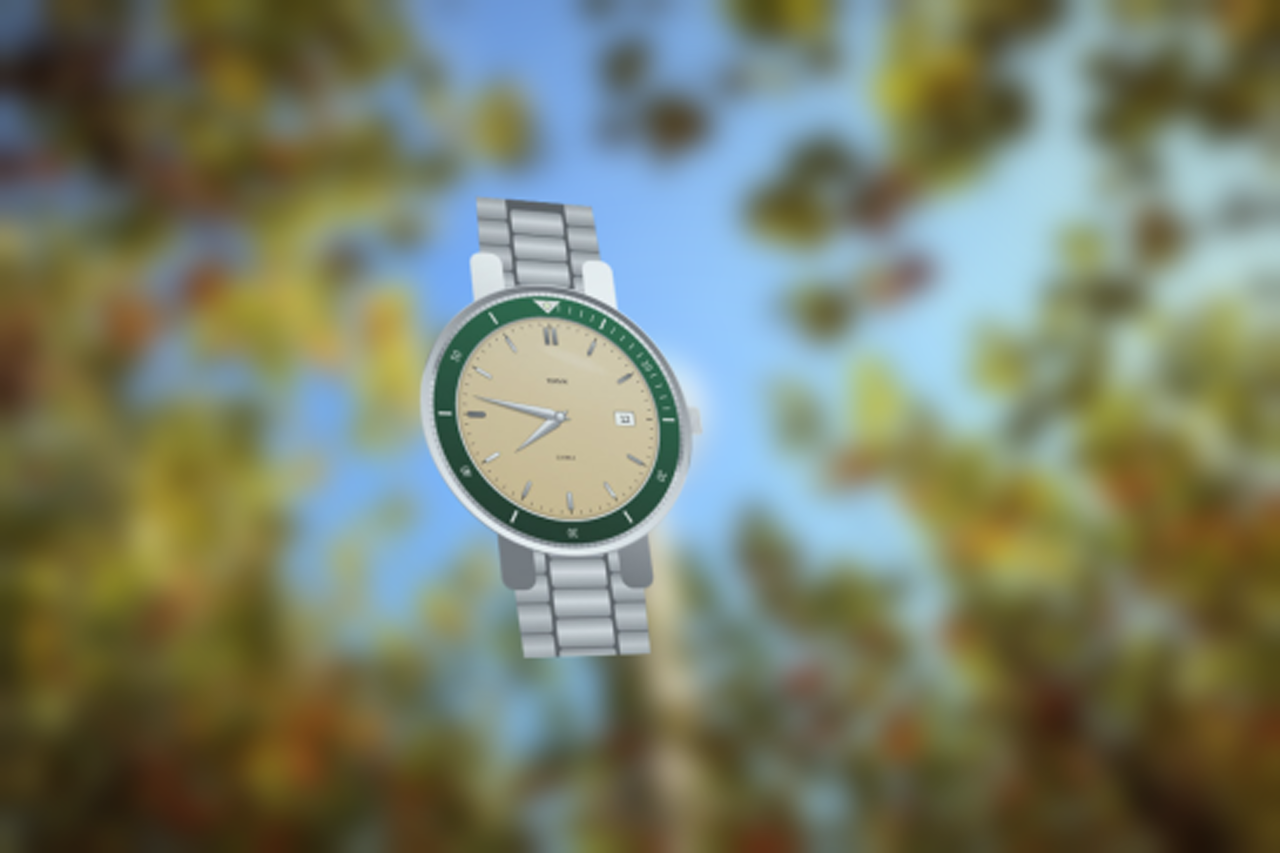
7:47
